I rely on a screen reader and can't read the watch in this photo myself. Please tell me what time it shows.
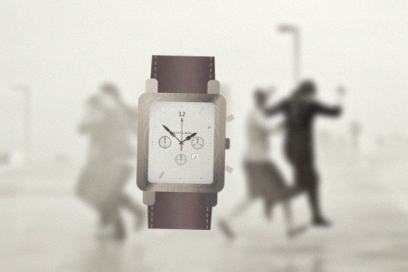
1:52
